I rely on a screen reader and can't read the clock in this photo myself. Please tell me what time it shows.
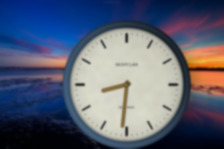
8:31
